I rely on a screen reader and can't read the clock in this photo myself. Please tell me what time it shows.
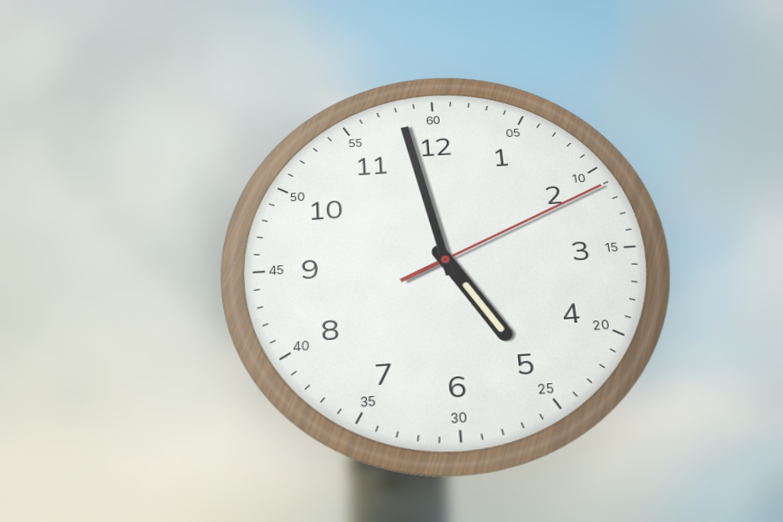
4:58:11
